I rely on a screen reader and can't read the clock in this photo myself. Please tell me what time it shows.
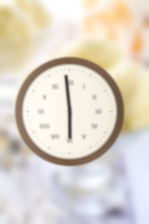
5:59
